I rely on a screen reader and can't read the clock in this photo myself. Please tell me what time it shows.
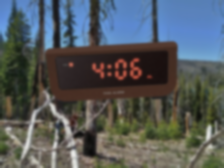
4:06
